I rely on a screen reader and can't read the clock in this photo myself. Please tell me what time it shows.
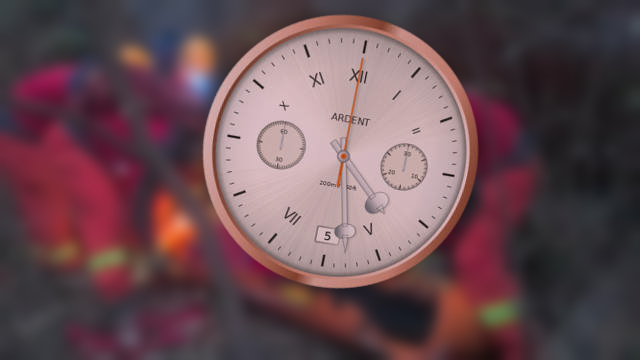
4:28
